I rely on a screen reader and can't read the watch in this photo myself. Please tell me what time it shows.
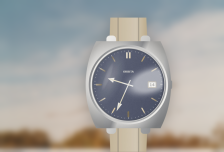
9:34
